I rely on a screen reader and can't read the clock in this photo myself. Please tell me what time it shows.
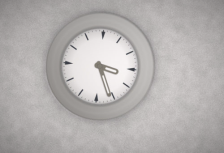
3:26
